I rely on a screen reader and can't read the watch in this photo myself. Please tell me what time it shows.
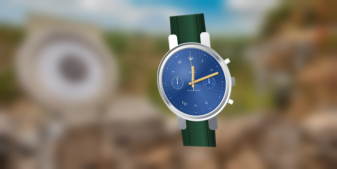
12:12
